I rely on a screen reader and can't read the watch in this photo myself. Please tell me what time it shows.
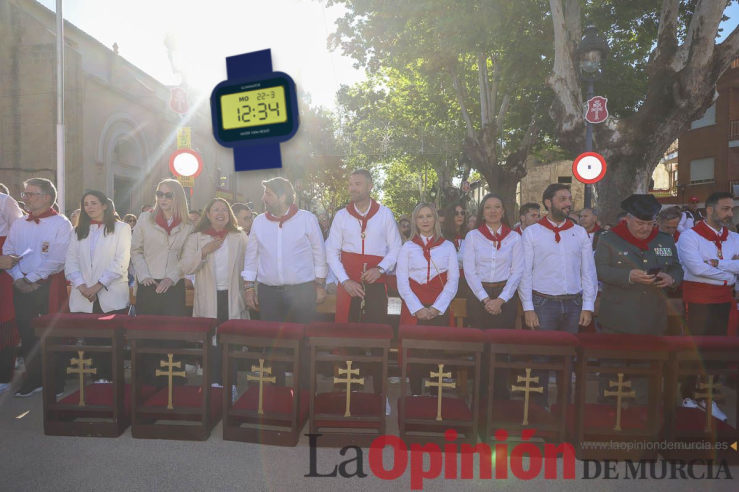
12:34
